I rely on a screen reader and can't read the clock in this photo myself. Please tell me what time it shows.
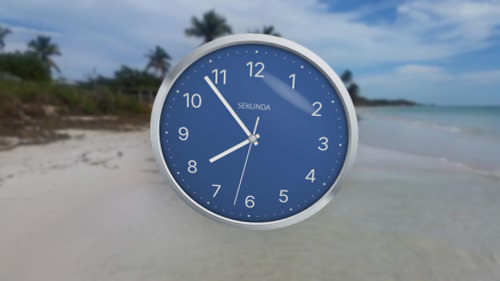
7:53:32
